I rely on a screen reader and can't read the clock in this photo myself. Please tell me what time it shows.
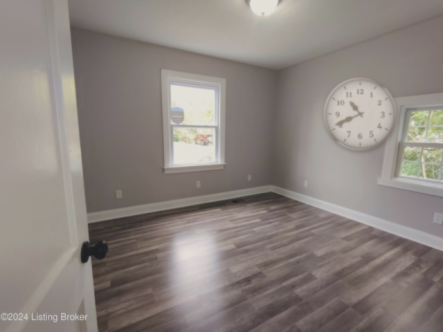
10:41
